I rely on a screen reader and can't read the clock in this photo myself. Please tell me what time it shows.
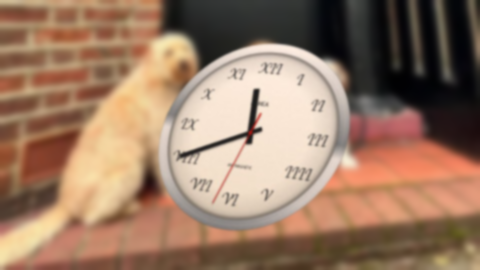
11:40:32
